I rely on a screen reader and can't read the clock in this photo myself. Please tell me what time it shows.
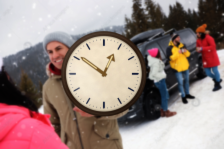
12:51
